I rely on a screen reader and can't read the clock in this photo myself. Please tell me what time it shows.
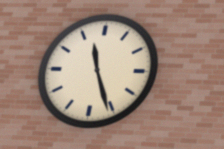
11:26
